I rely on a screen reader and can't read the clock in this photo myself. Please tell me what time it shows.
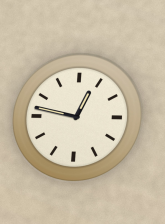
12:47
